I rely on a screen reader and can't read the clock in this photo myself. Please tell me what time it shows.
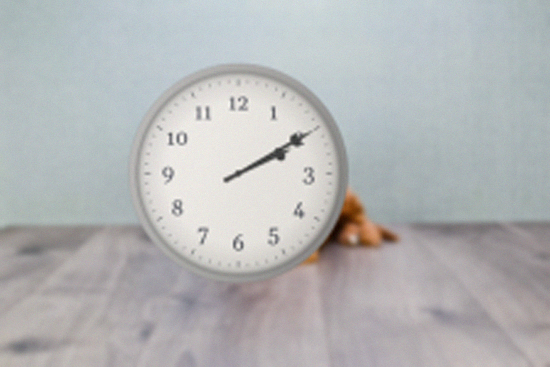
2:10
